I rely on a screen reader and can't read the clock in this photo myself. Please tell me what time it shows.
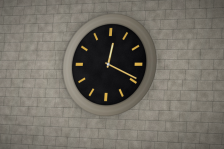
12:19
